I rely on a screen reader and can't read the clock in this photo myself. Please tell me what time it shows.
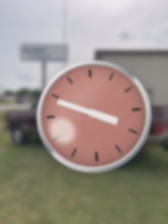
3:49
